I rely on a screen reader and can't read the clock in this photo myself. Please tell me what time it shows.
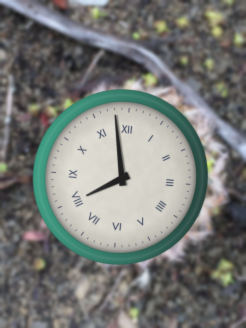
7:58
